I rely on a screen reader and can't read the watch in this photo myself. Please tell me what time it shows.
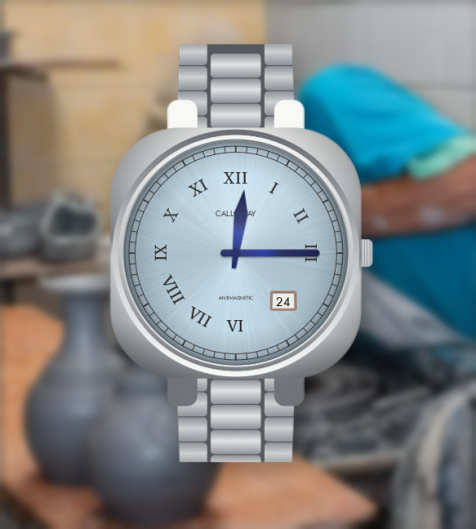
12:15
